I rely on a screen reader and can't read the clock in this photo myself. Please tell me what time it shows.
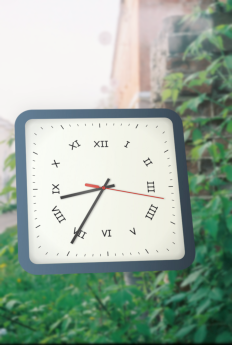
8:35:17
